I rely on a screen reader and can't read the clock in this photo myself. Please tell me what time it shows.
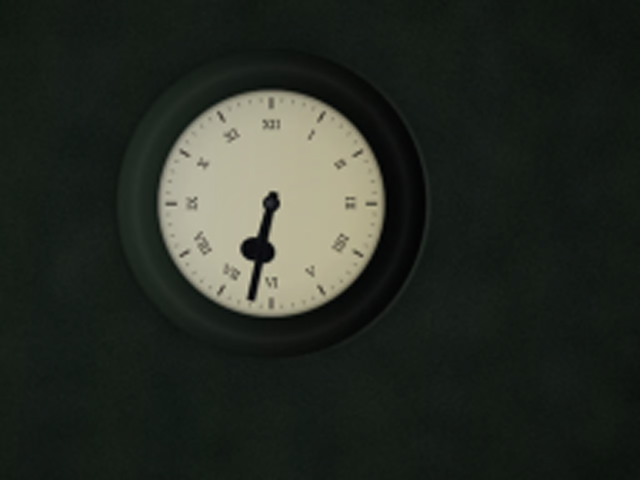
6:32
